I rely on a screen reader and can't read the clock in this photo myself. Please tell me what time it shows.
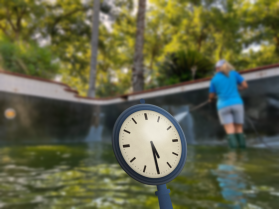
5:30
